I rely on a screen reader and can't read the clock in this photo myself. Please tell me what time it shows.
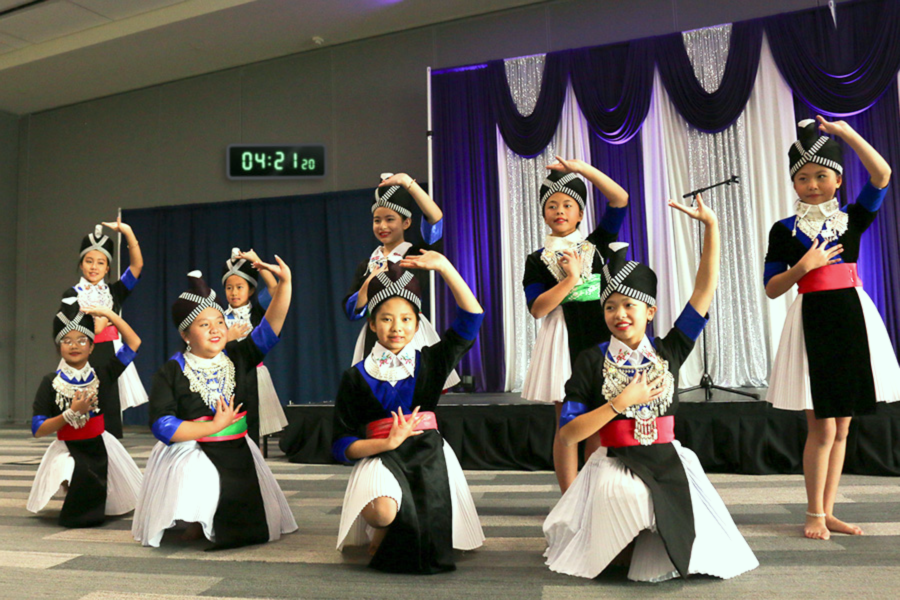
4:21
